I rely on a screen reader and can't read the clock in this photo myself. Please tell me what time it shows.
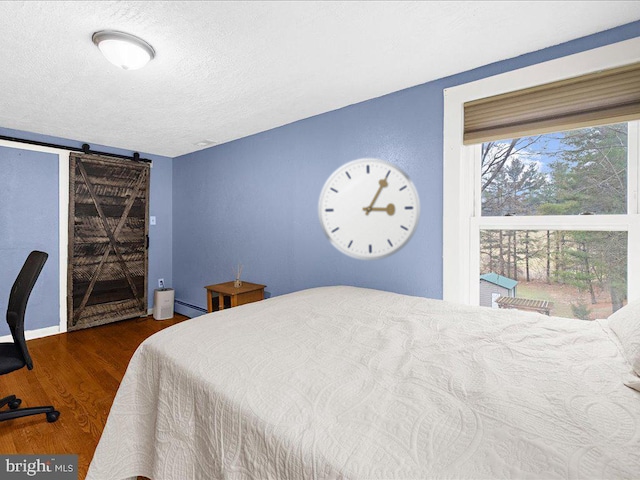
3:05
